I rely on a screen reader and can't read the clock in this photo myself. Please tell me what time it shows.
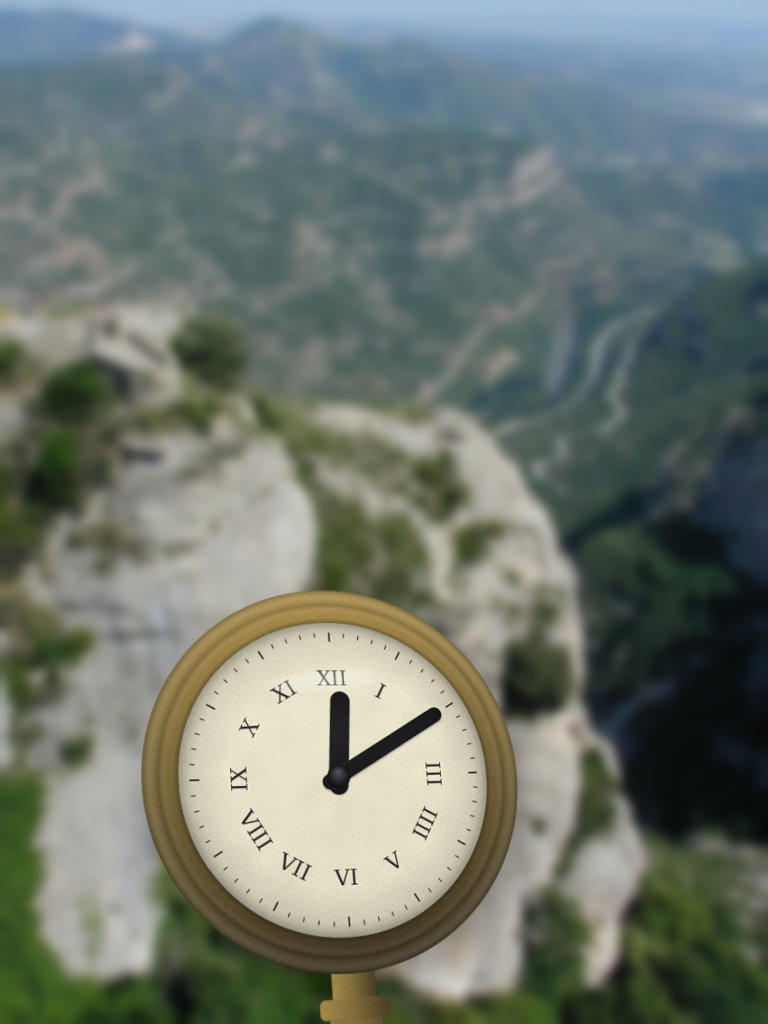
12:10
